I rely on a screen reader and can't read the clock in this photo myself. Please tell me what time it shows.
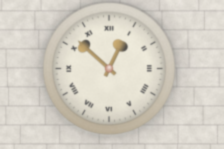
12:52
